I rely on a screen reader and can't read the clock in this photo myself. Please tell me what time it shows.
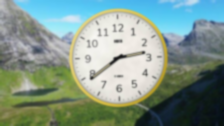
2:39
